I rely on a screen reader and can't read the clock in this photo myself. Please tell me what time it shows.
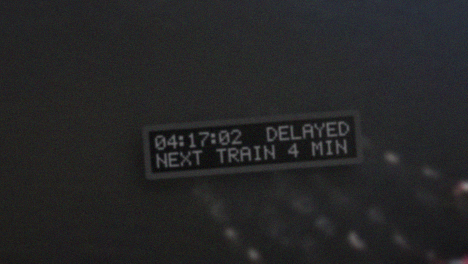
4:17:02
